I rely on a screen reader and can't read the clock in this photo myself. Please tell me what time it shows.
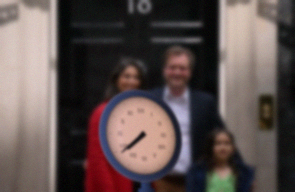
7:39
